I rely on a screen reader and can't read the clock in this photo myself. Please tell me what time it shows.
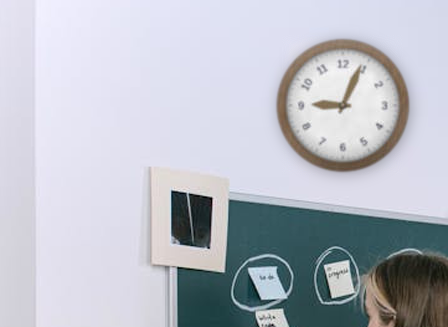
9:04
